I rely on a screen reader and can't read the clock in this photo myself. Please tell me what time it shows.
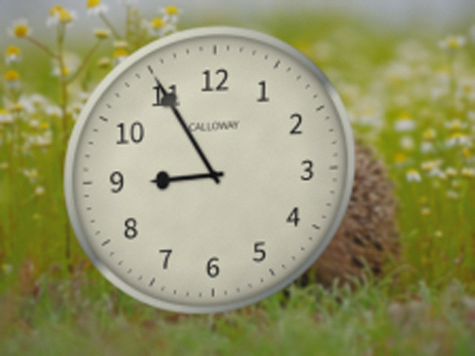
8:55
